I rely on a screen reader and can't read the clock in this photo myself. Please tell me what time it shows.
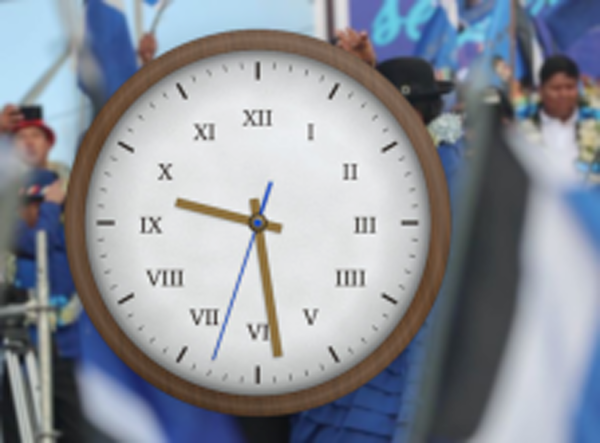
9:28:33
